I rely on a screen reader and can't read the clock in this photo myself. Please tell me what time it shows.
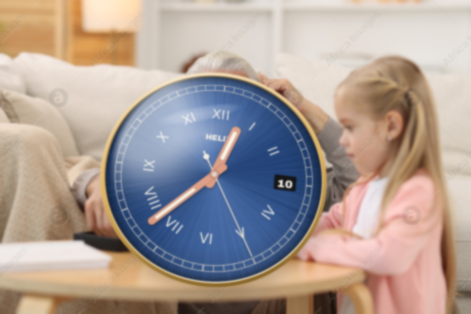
12:37:25
